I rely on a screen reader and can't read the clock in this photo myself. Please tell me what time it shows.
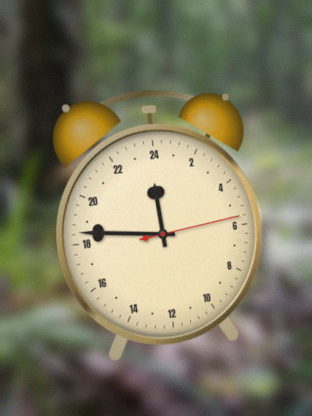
23:46:14
